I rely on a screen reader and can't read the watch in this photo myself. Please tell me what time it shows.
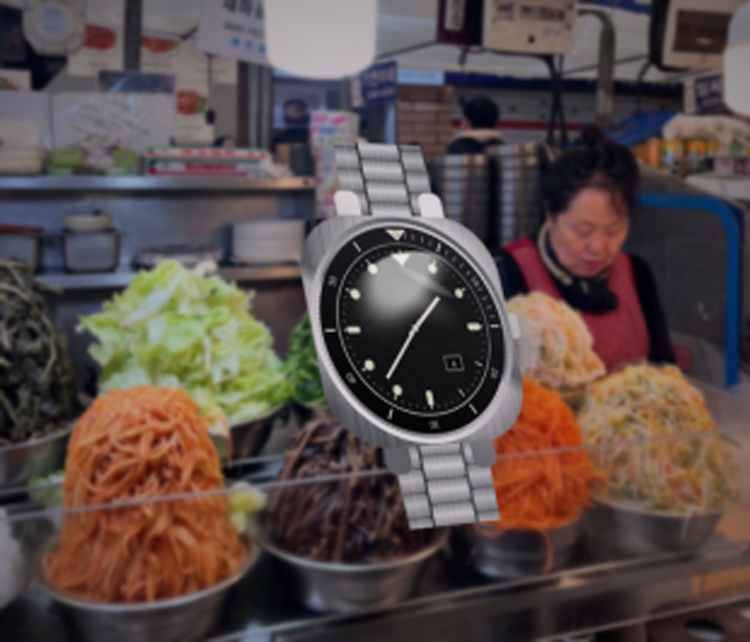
1:37
